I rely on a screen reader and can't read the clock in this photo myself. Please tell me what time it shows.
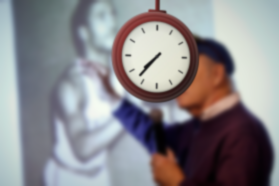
7:37
